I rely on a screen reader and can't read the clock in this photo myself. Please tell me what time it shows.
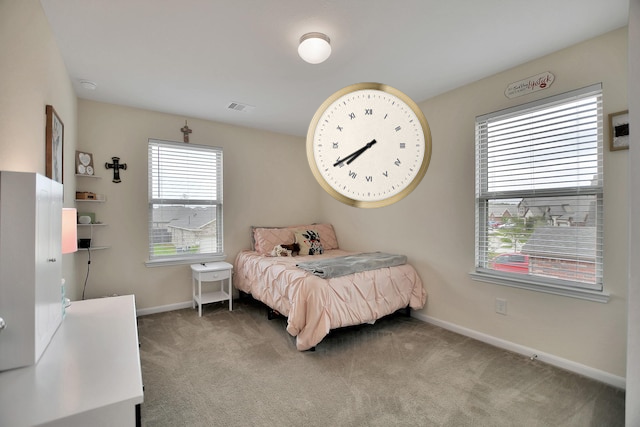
7:40
